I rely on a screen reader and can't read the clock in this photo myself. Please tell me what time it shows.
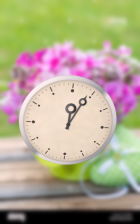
12:04
